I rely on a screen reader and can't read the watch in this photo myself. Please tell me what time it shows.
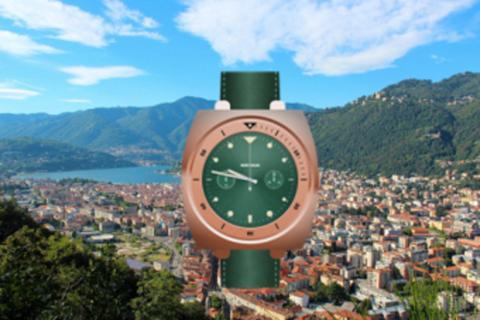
9:47
